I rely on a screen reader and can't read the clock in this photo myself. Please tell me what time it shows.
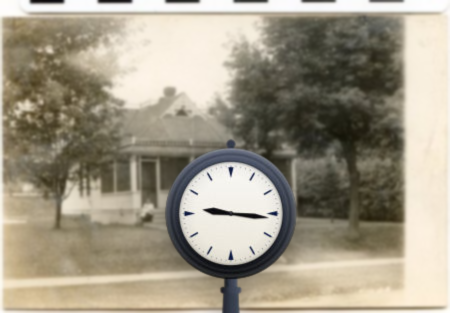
9:16
